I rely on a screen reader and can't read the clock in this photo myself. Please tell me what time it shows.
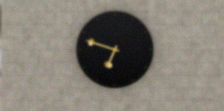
6:48
